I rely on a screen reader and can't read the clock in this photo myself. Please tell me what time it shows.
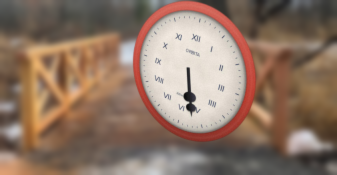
5:27
